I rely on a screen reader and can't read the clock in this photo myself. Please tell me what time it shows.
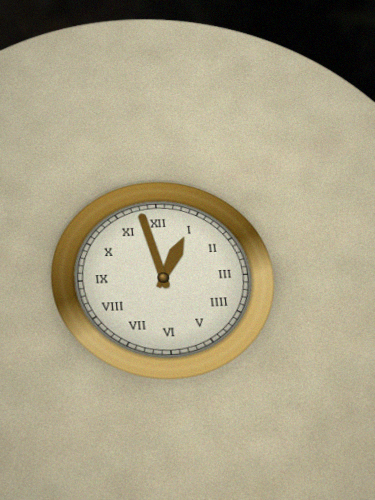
12:58
